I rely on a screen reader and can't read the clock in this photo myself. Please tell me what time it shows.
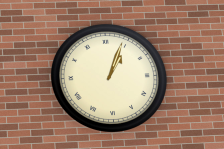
1:04
